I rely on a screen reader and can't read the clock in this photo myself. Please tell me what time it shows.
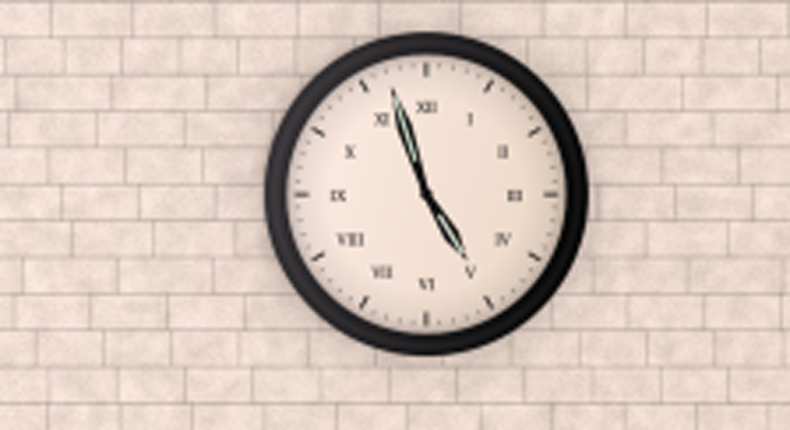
4:57
